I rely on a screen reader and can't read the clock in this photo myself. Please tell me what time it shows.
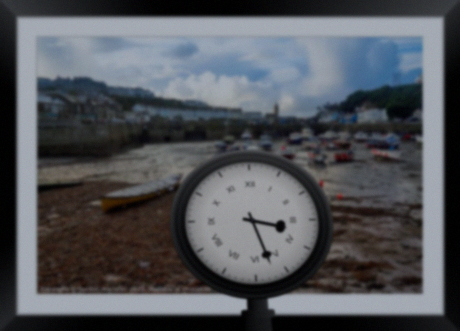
3:27
